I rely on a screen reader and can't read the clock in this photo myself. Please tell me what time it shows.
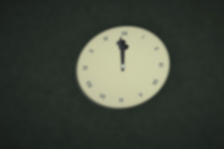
11:59
